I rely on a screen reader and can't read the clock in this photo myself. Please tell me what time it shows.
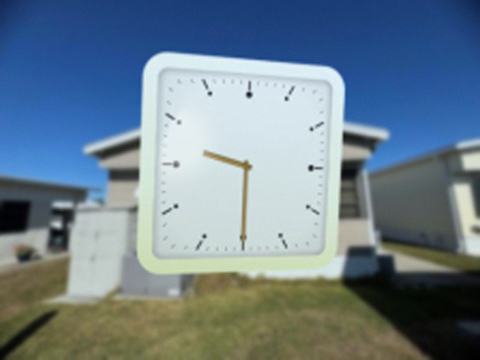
9:30
